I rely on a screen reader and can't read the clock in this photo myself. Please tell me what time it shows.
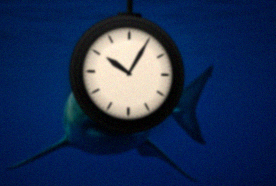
10:05
